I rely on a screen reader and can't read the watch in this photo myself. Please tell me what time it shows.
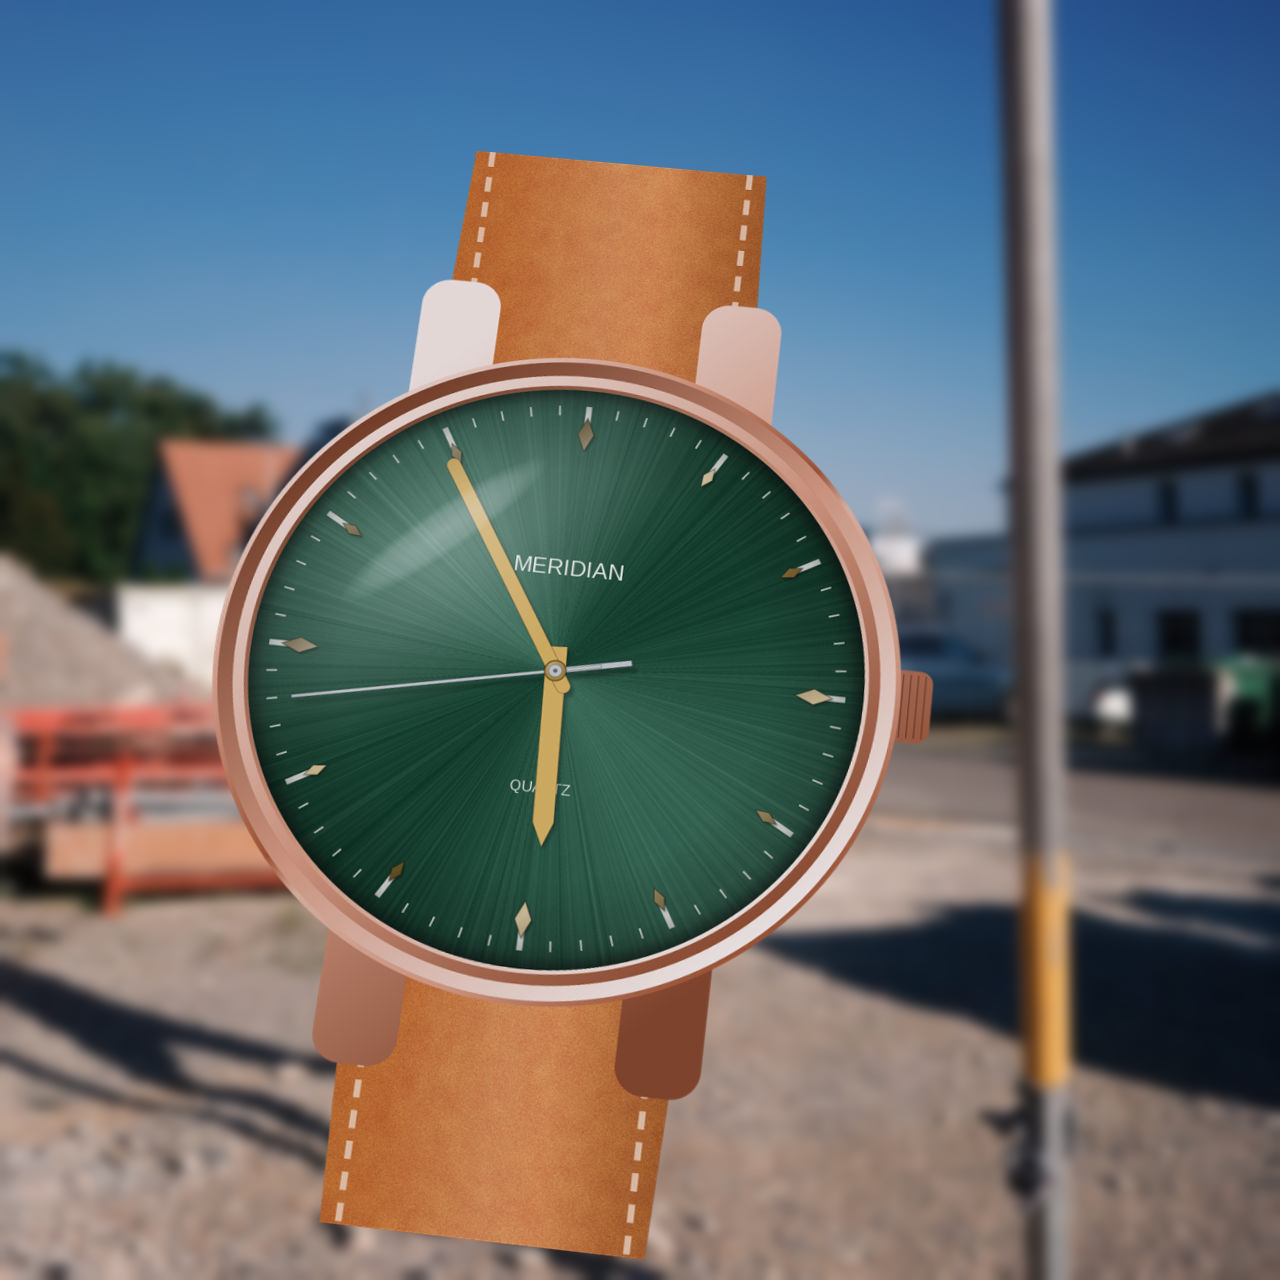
5:54:43
